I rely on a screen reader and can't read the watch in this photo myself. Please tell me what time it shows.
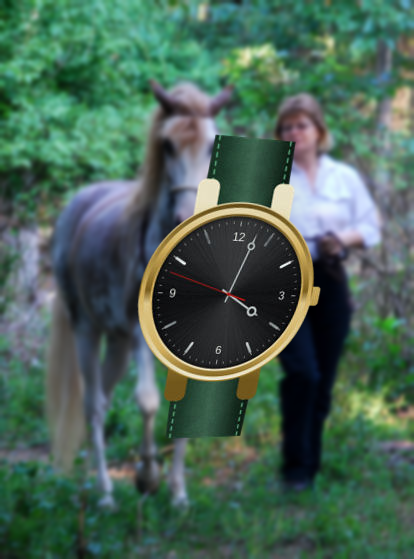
4:02:48
